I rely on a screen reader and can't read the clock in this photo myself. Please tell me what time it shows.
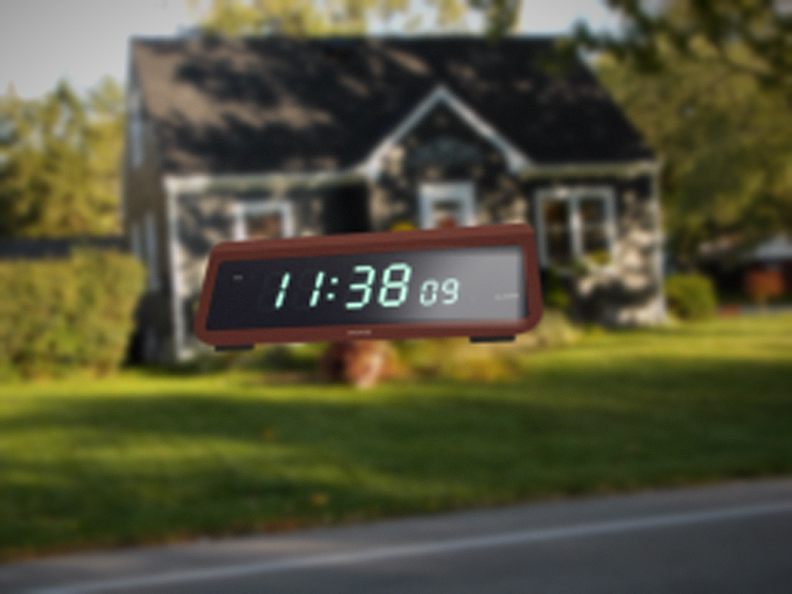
11:38:09
